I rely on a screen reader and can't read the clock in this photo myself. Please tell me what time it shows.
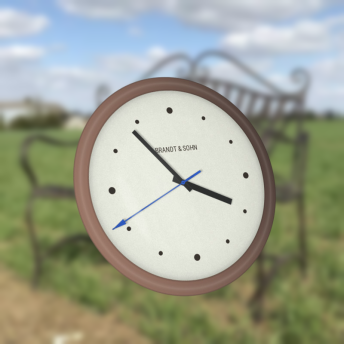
3:53:41
